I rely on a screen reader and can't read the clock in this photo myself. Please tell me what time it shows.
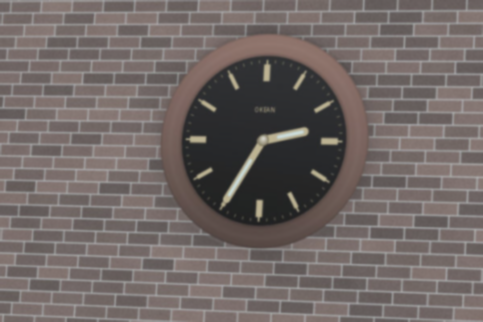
2:35
